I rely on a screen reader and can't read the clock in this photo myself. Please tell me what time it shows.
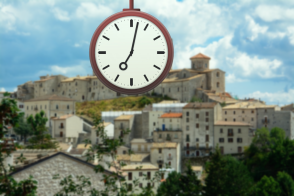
7:02
